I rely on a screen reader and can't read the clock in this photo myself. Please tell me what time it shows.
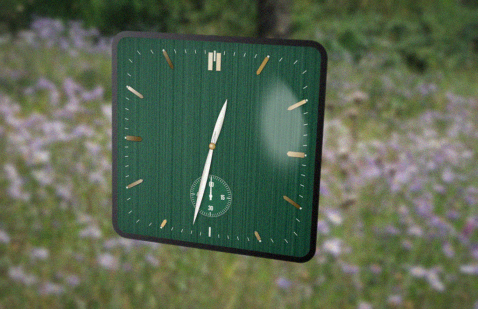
12:32
